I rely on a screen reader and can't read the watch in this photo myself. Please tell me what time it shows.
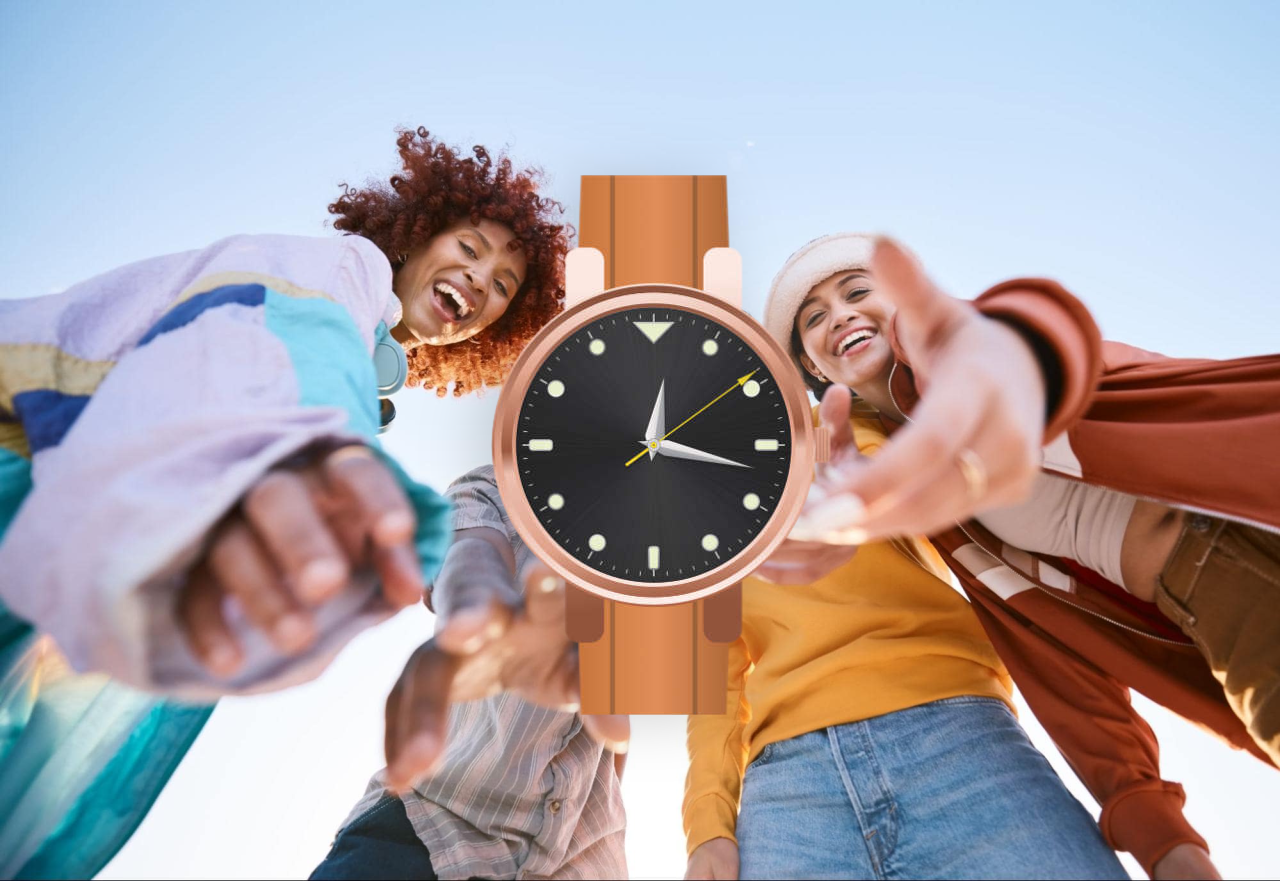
12:17:09
